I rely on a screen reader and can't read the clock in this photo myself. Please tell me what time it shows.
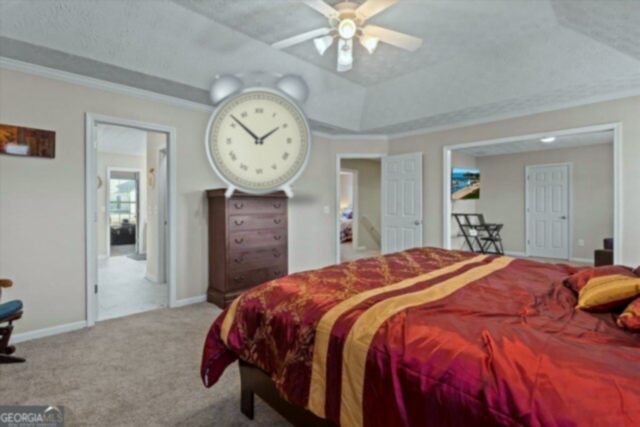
1:52
